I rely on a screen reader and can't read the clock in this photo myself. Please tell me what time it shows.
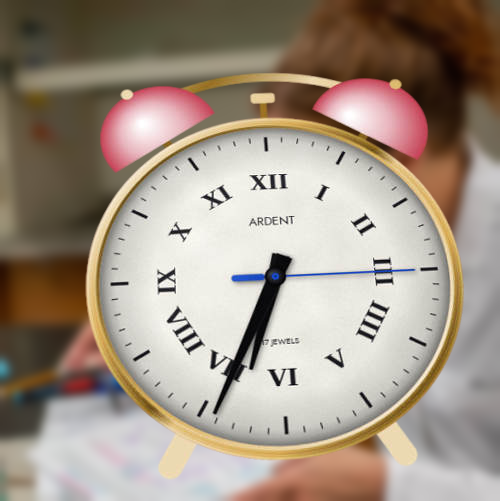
6:34:15
